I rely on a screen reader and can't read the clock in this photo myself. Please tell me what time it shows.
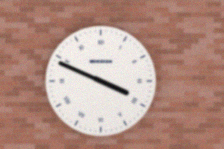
3:49
